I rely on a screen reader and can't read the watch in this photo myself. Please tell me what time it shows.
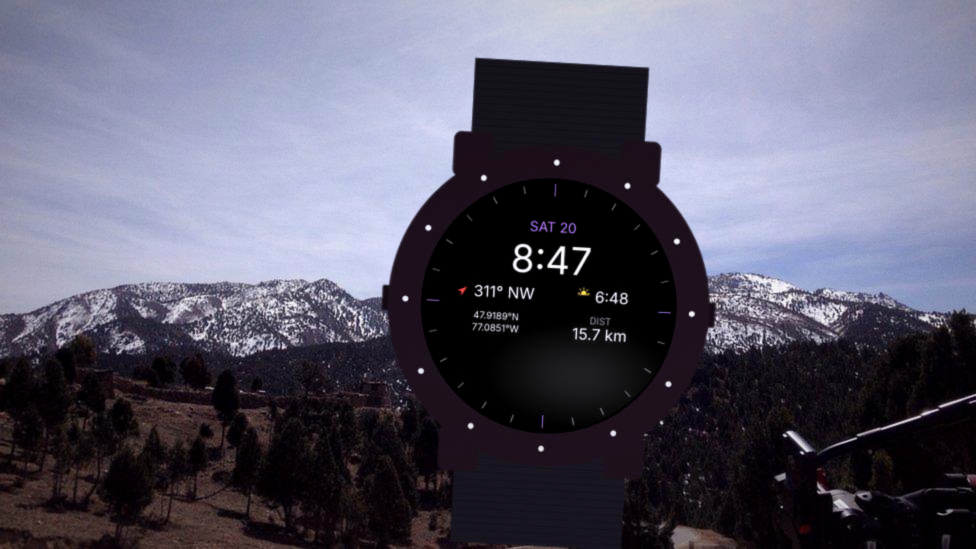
8:47
